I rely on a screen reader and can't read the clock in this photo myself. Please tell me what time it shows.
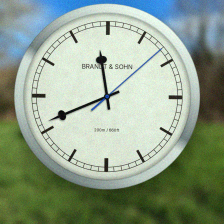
11:41:08
